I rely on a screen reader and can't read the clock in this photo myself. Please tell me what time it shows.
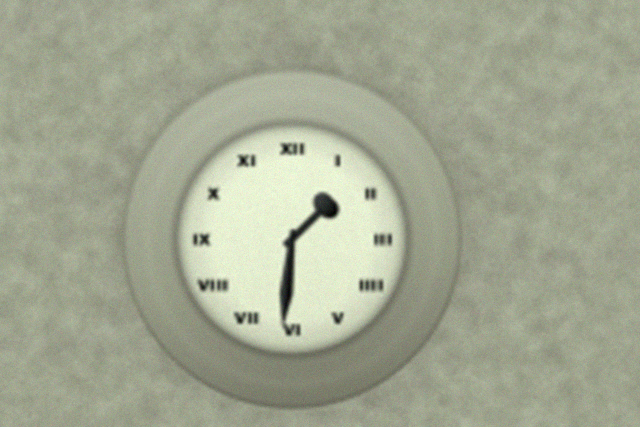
1:31
